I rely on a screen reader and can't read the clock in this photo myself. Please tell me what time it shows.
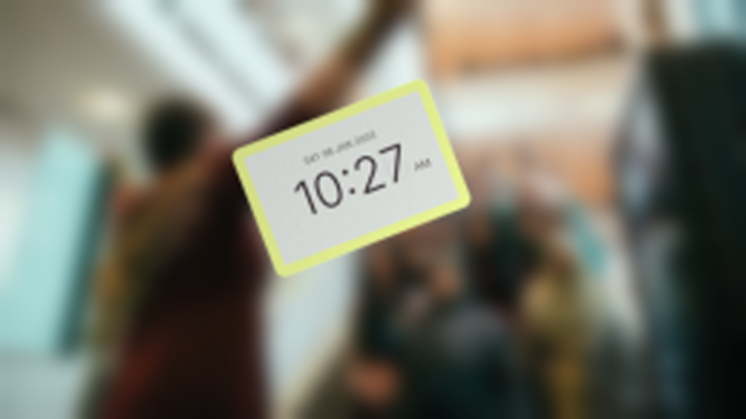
10:27
